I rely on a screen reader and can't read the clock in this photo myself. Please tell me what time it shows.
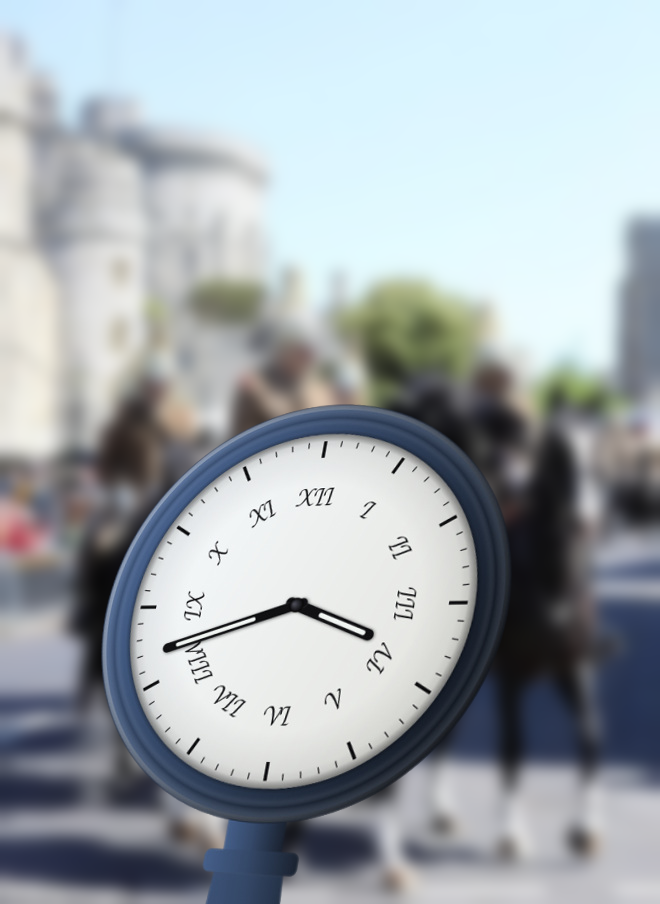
3:42
